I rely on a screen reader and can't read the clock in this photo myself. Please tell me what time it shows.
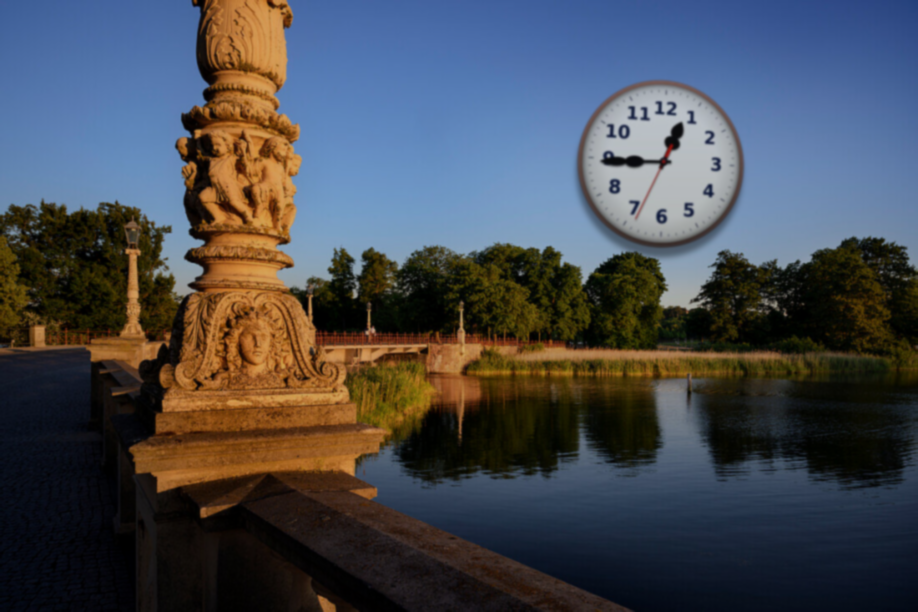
12:44:34
